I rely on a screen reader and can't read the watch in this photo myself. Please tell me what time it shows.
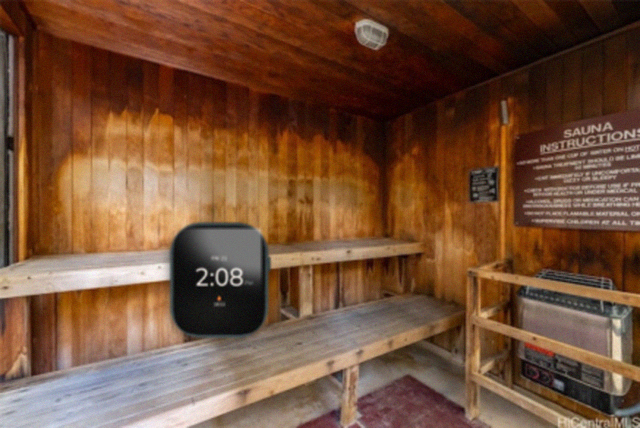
2:08
